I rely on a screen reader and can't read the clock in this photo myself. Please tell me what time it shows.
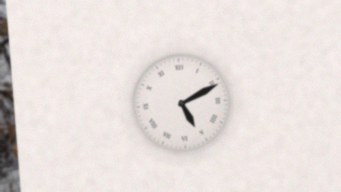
5:11
